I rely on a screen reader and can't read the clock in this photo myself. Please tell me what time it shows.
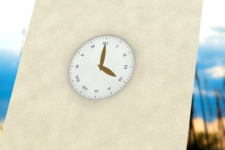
4:00
